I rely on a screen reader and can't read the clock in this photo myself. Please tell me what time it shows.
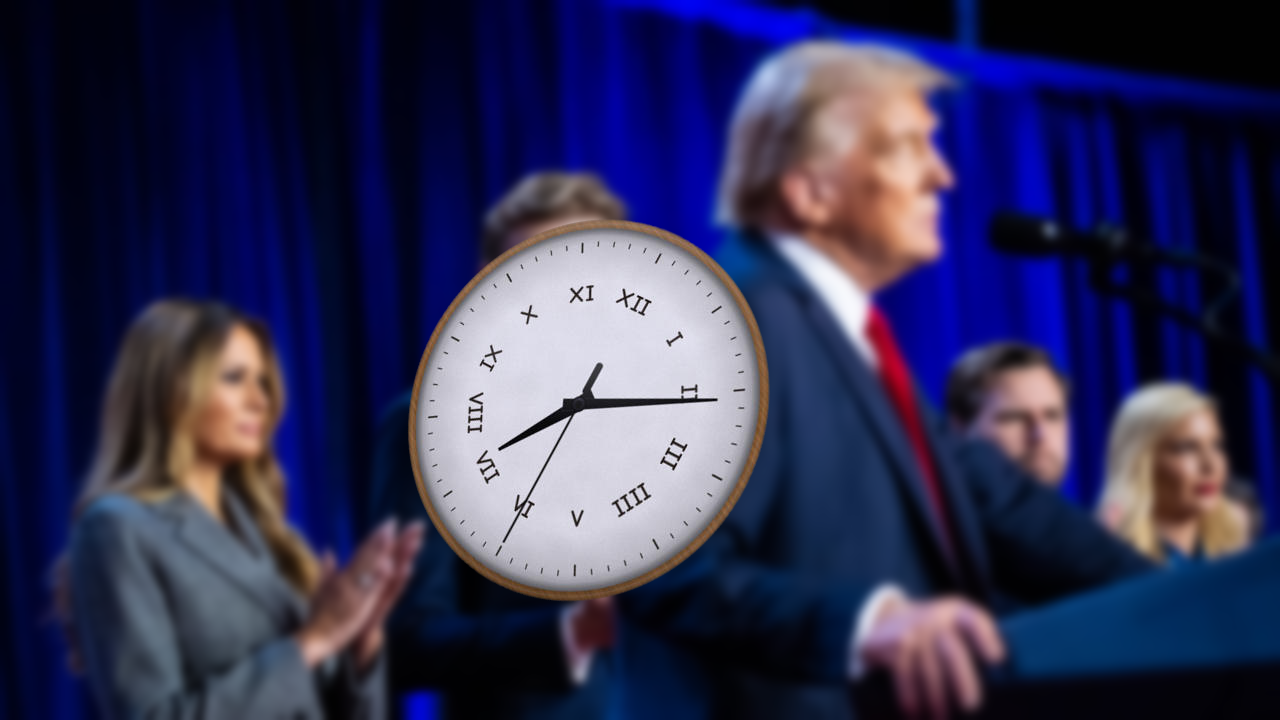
7:10:30
